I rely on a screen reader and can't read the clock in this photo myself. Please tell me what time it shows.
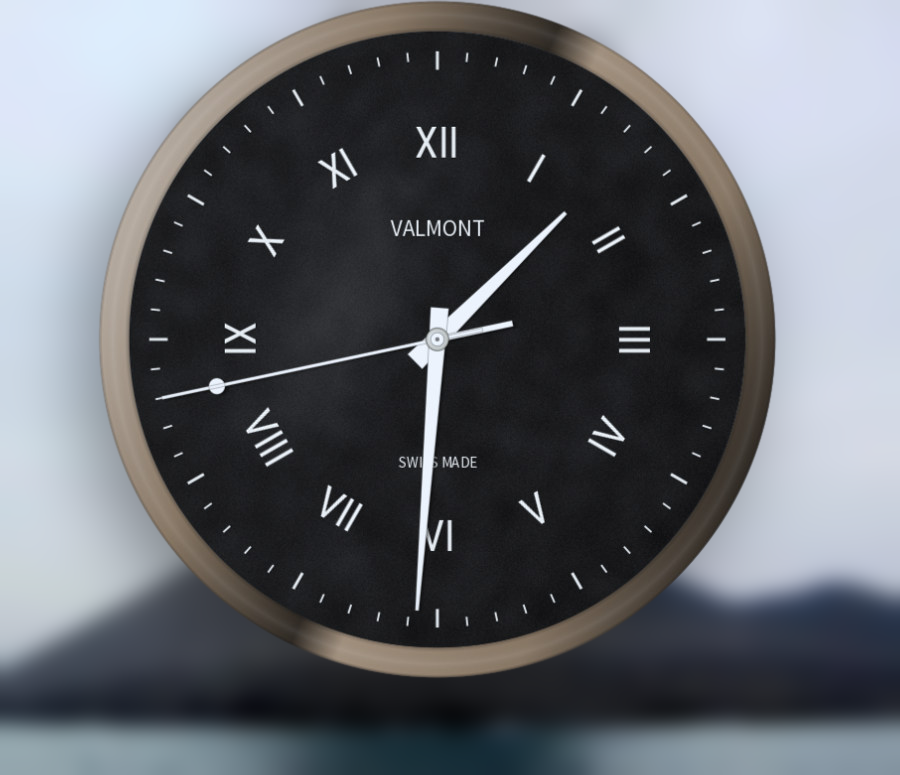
1:30:43
